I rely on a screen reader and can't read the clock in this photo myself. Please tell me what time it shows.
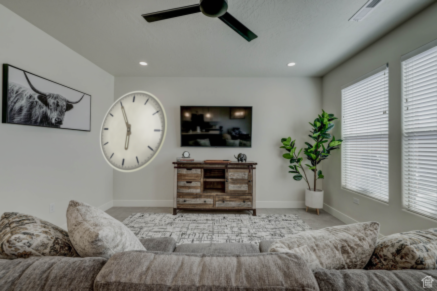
5:55
